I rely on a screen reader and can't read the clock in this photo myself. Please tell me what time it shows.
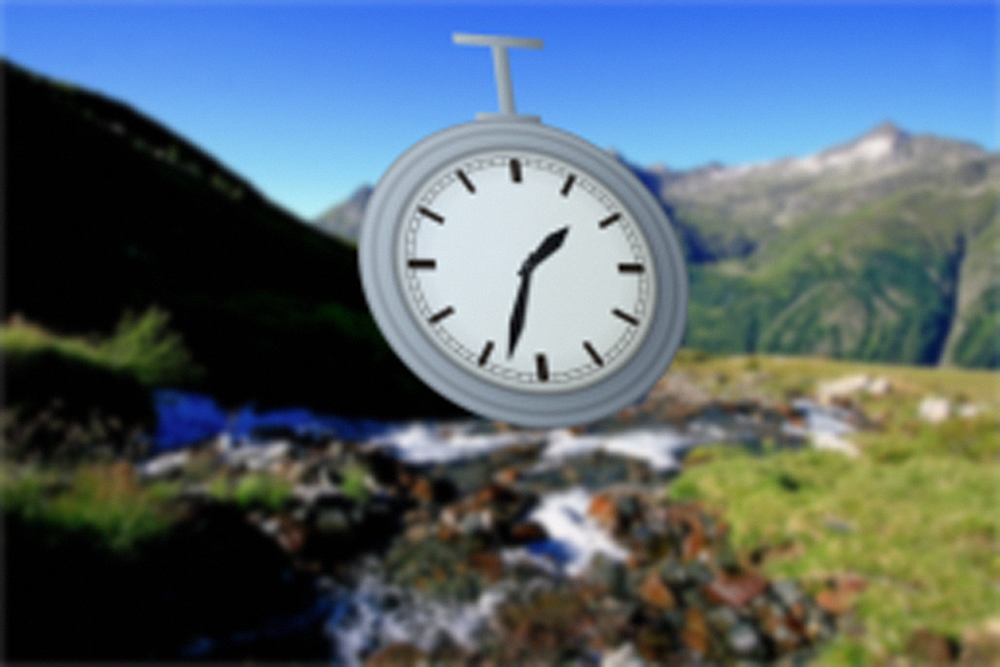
1:33
